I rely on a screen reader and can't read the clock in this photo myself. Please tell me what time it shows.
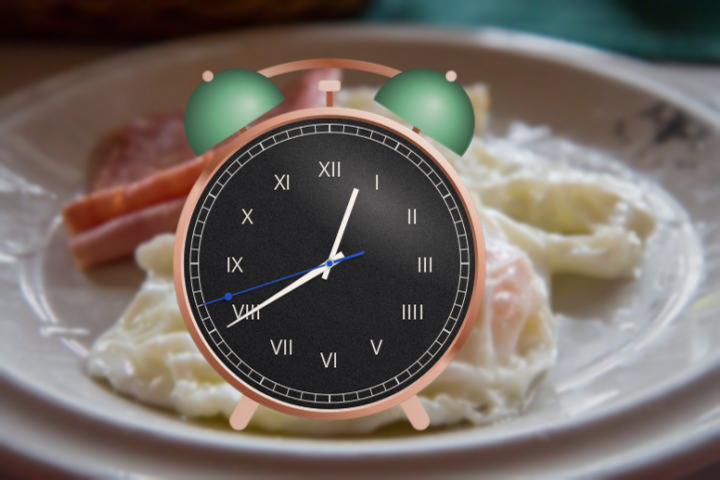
12:39:42
